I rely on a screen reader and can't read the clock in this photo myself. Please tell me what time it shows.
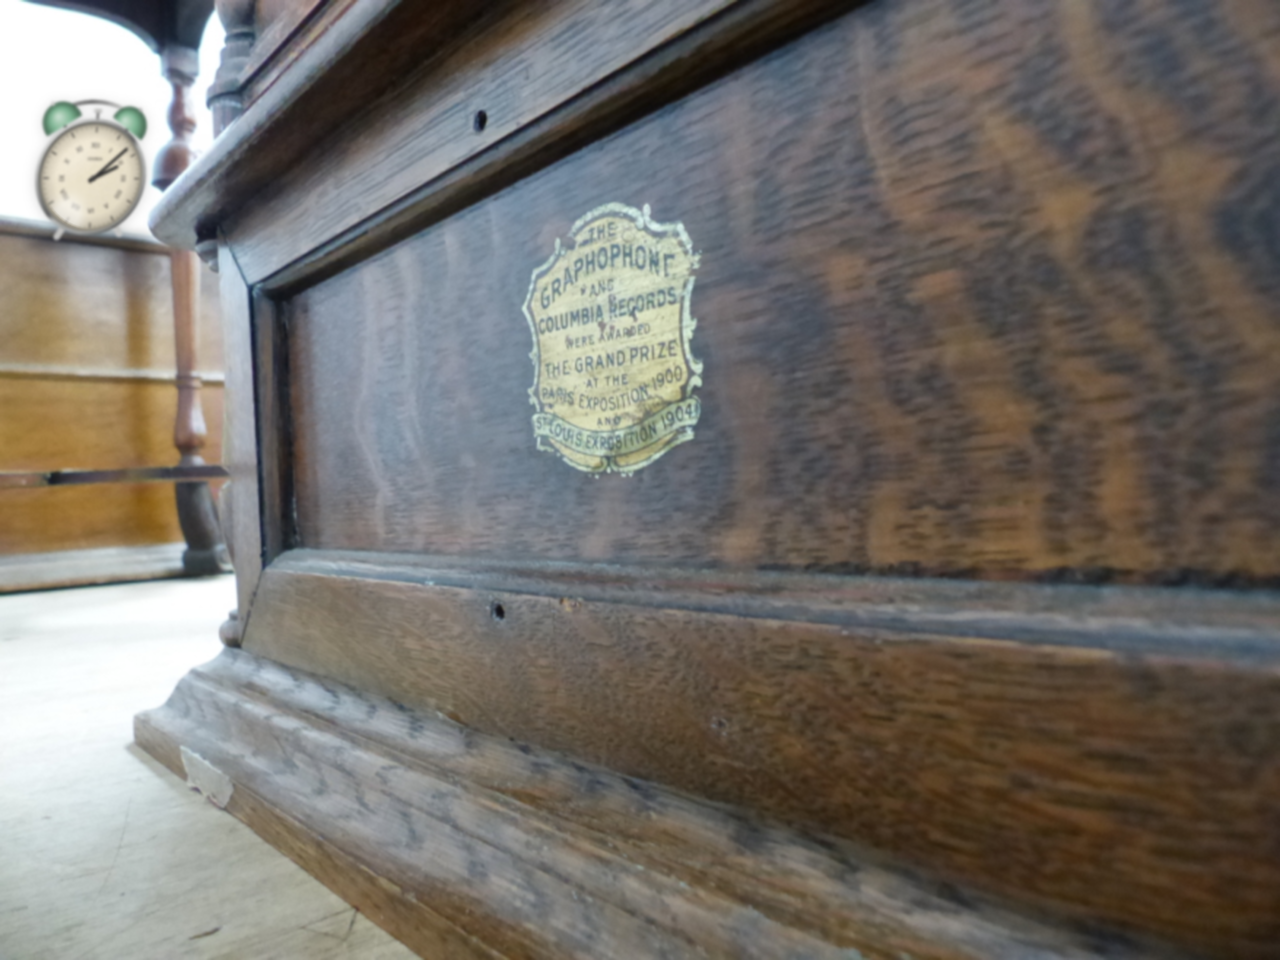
2:08
